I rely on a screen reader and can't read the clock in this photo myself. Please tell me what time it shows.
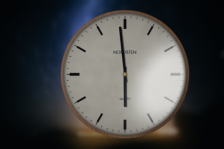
5:59
